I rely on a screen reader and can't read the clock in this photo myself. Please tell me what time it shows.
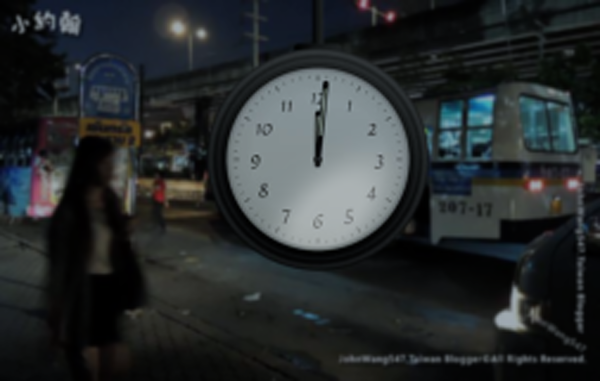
12:01
